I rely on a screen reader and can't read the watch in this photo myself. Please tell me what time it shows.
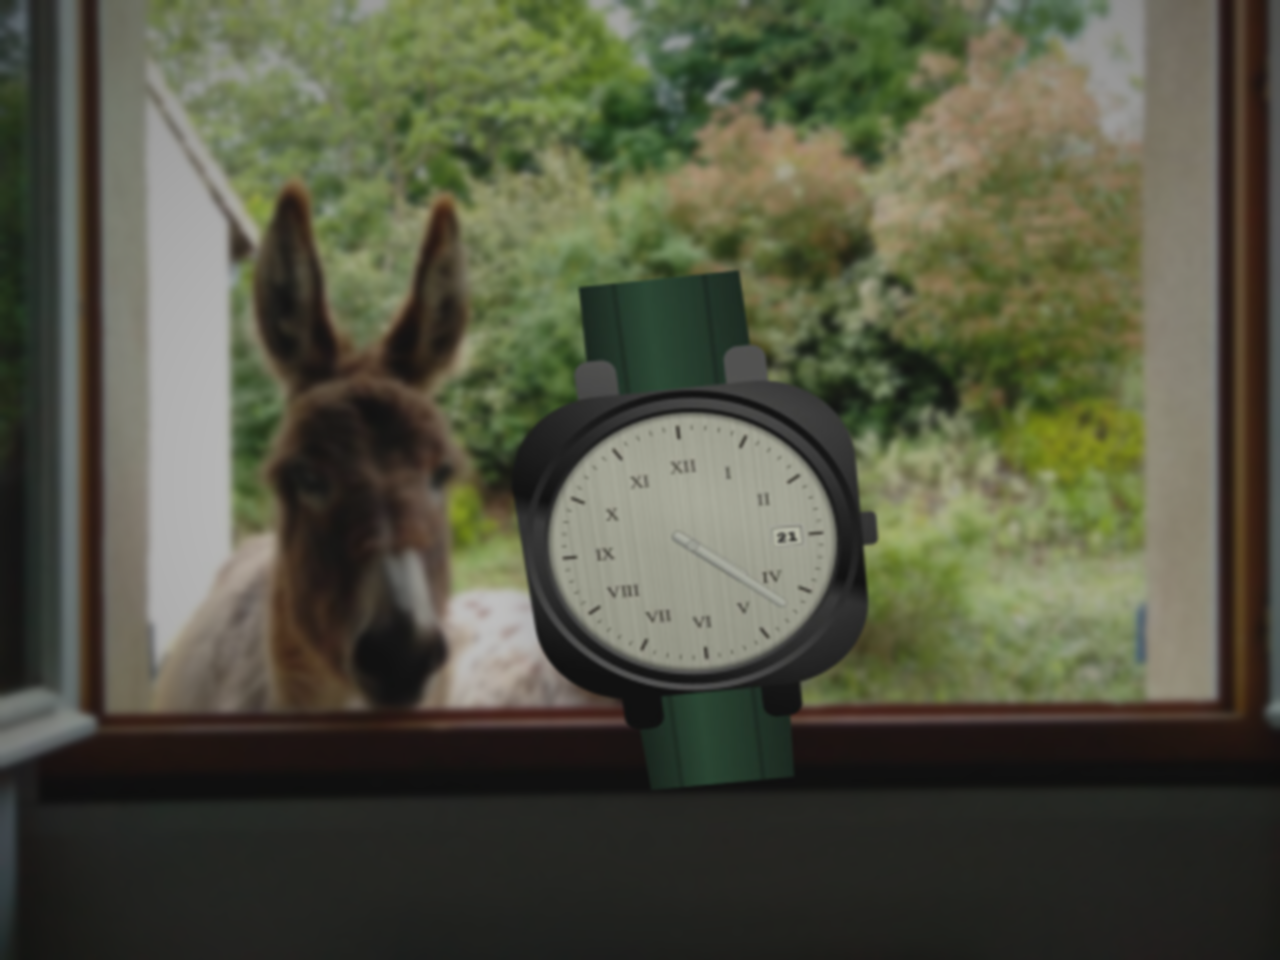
4:22
